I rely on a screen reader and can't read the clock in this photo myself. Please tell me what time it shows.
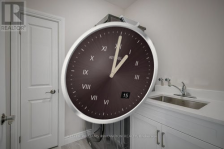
1:00
